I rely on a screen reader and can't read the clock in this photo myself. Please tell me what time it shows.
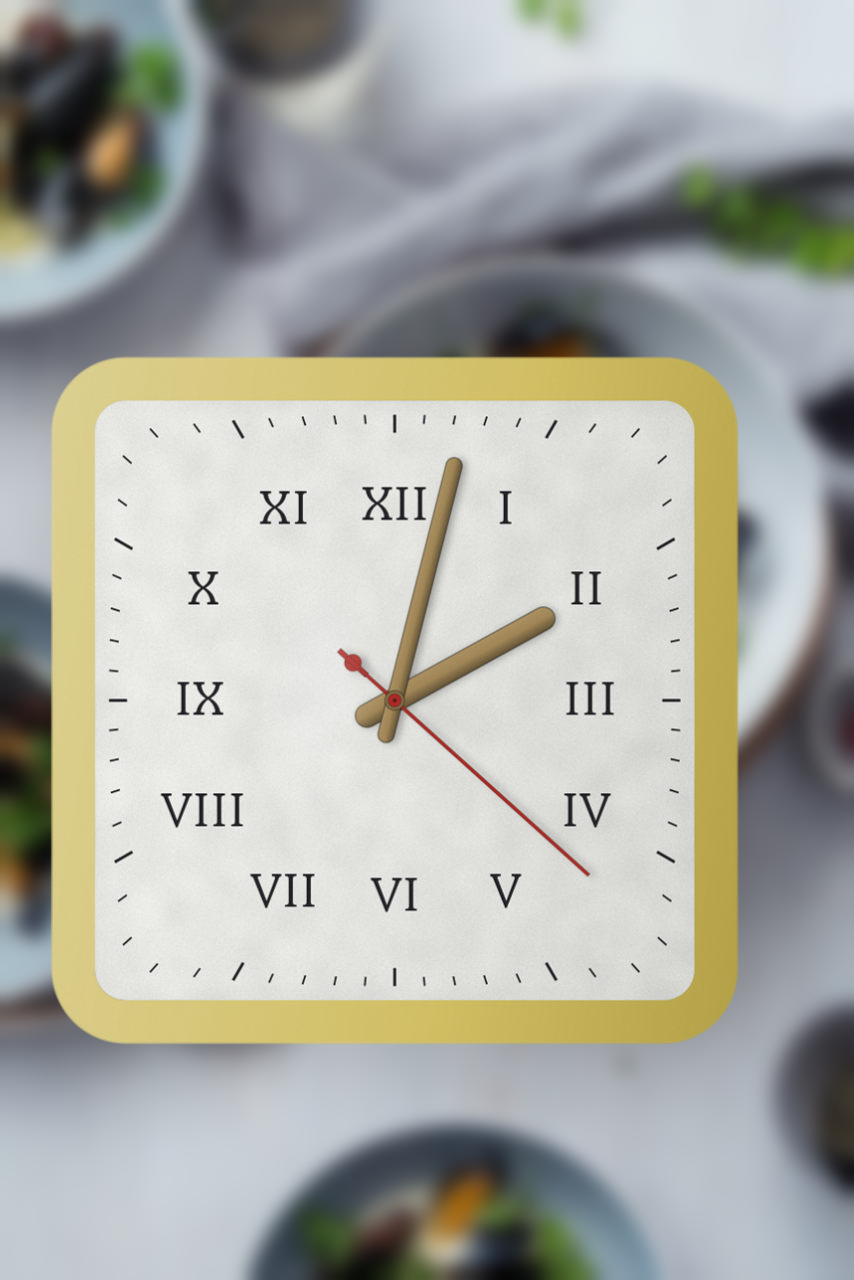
2:02:22
